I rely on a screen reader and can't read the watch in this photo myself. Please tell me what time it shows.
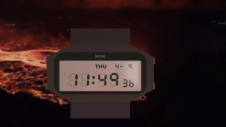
11:49:36
